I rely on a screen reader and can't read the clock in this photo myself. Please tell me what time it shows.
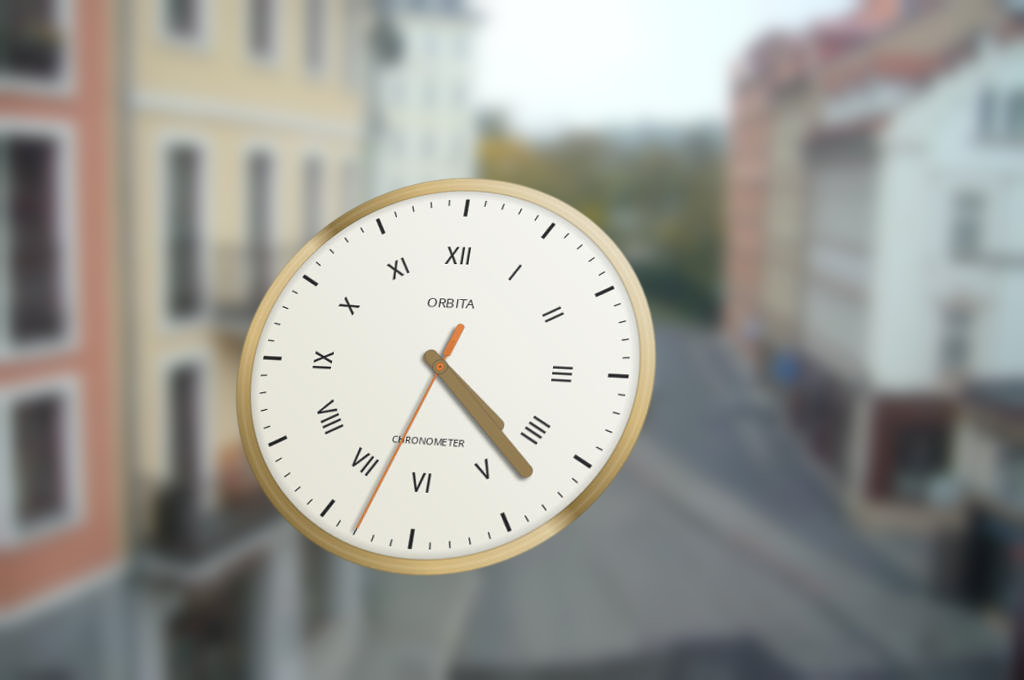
4:22:33
